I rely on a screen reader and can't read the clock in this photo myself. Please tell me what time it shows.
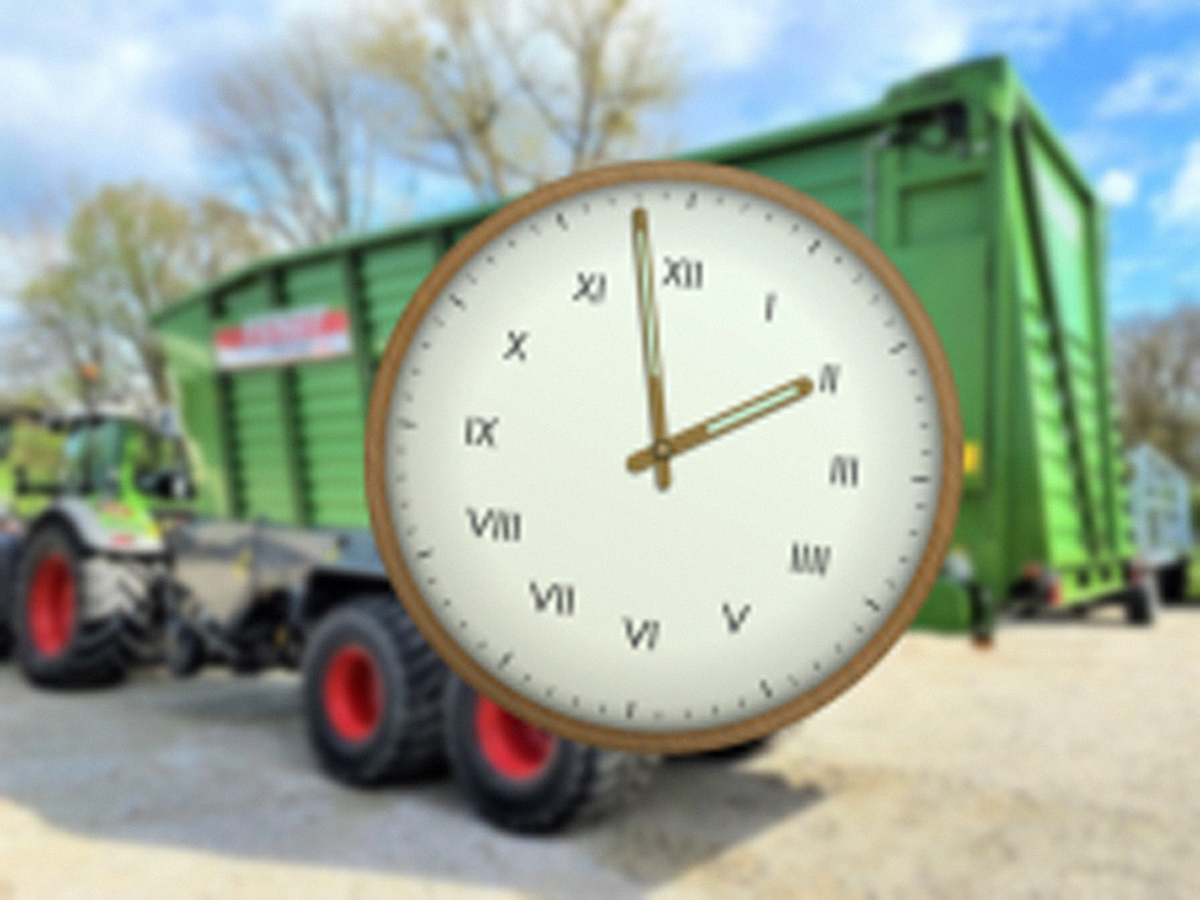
1:58
